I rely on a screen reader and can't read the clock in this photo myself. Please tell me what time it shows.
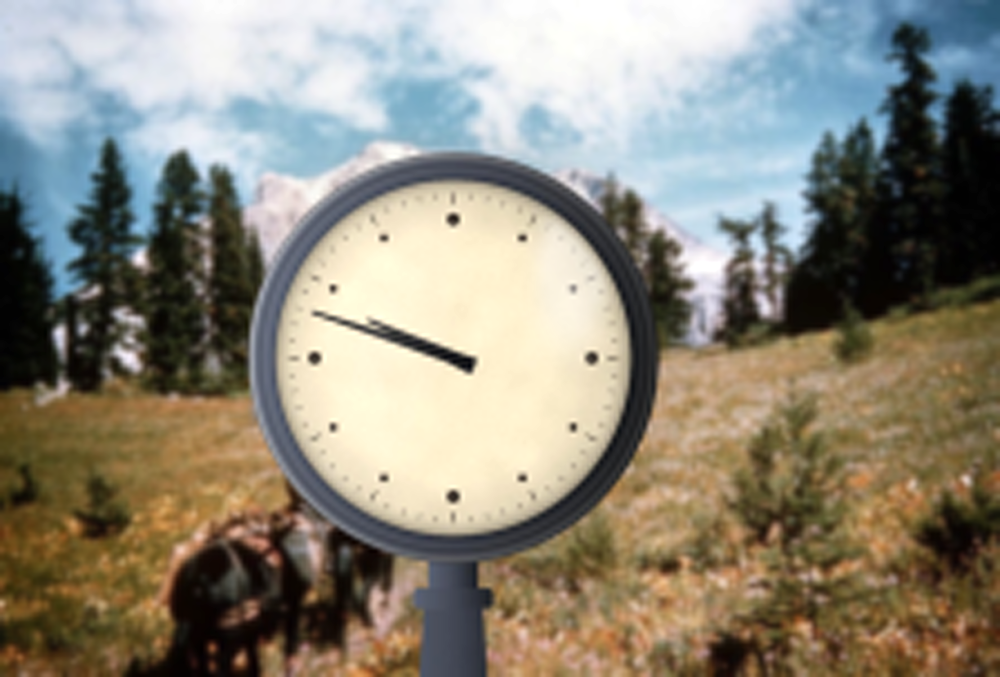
9:48
